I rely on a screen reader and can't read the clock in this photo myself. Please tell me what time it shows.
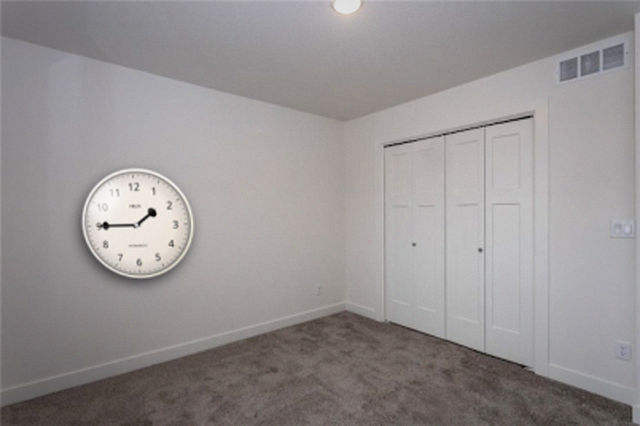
1:45
